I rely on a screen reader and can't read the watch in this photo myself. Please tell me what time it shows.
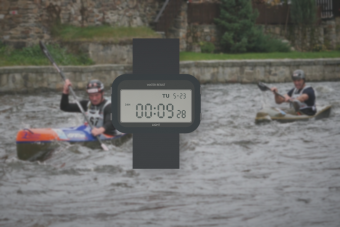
0:09:28
